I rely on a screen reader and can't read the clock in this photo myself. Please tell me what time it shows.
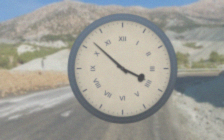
3:52
